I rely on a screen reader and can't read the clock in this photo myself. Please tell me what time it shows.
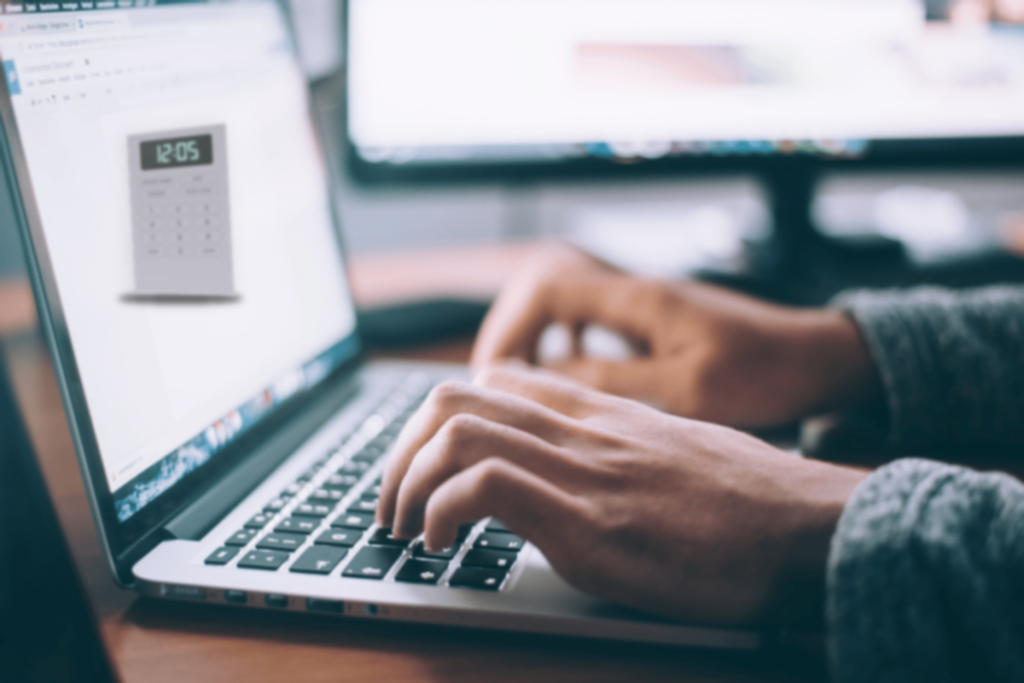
12:05
